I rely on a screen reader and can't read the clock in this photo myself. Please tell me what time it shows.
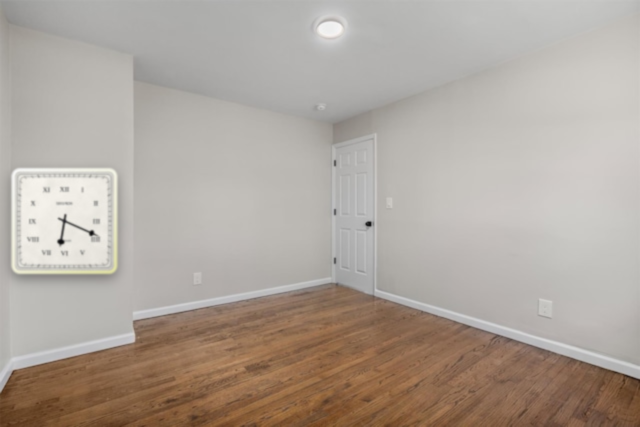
6:19
